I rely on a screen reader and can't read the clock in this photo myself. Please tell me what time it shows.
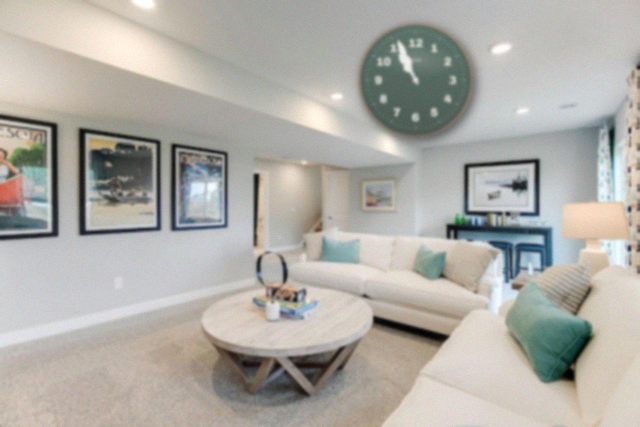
10:56
